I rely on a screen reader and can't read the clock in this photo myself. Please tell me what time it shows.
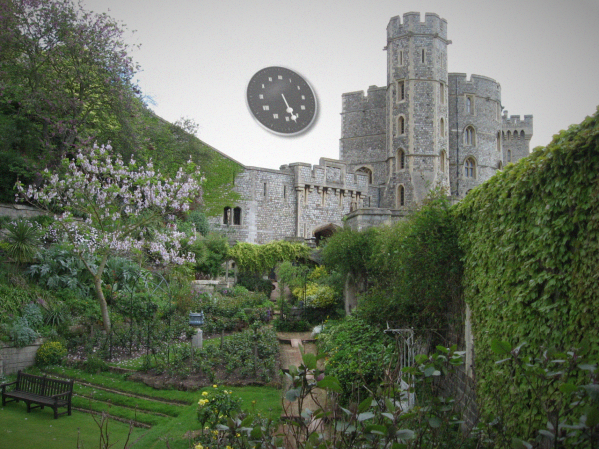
5:27
